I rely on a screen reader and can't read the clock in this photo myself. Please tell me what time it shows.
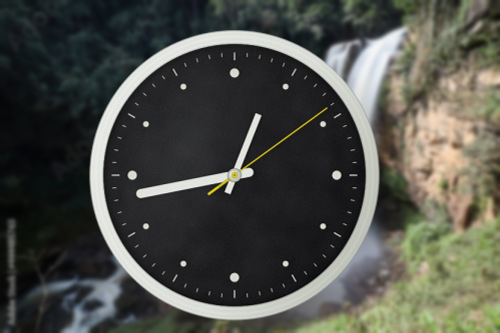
12:43:09
